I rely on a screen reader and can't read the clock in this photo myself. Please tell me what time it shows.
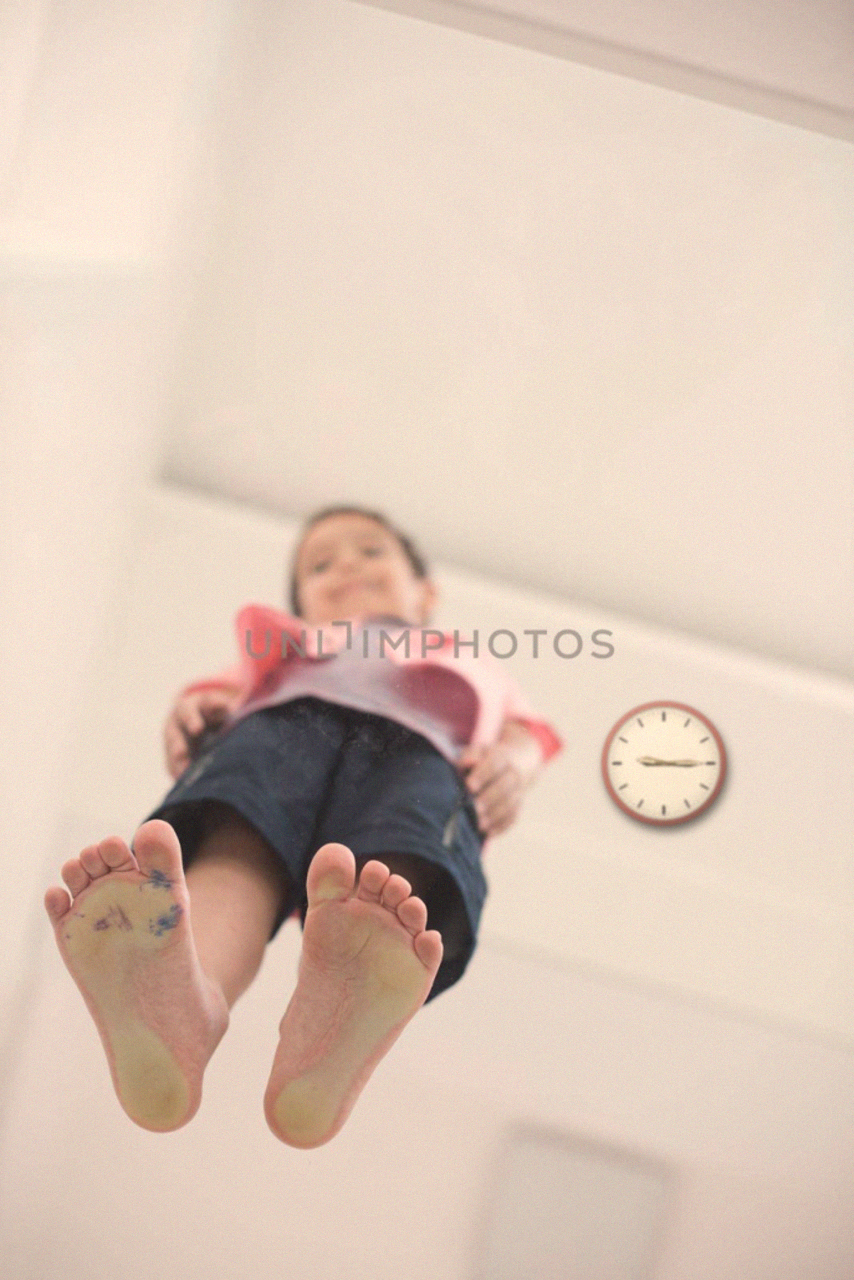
9:15
